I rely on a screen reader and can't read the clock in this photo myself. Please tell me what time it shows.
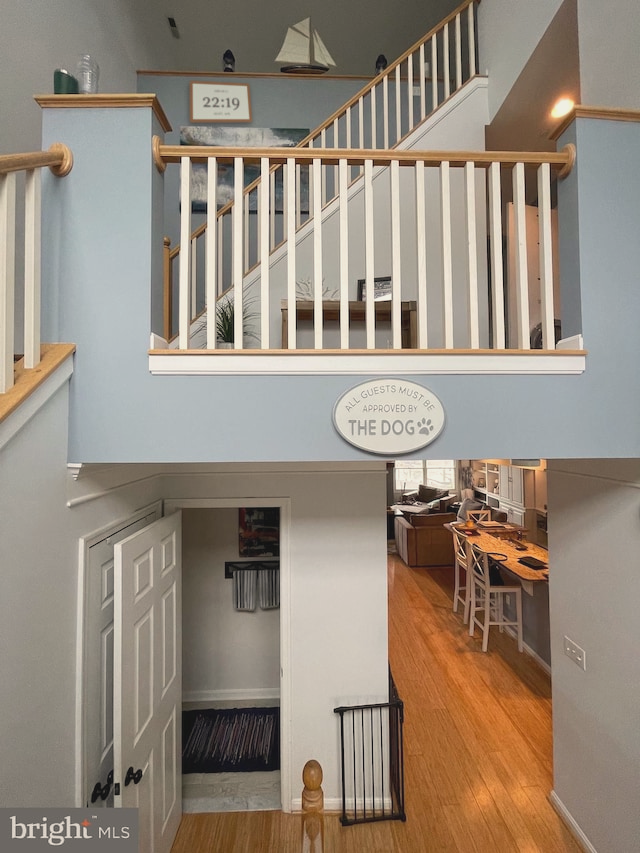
22:19
